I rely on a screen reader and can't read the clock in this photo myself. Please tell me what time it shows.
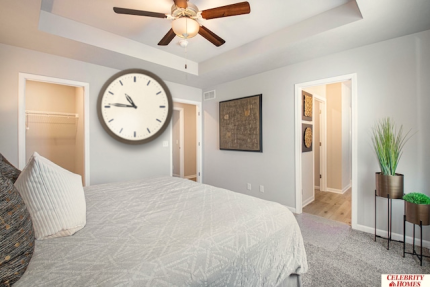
10:46
